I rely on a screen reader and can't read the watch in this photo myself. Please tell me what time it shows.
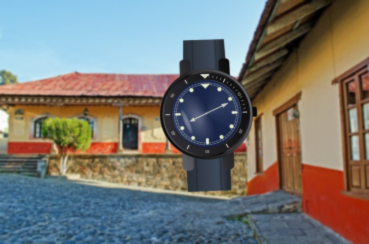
8:11
